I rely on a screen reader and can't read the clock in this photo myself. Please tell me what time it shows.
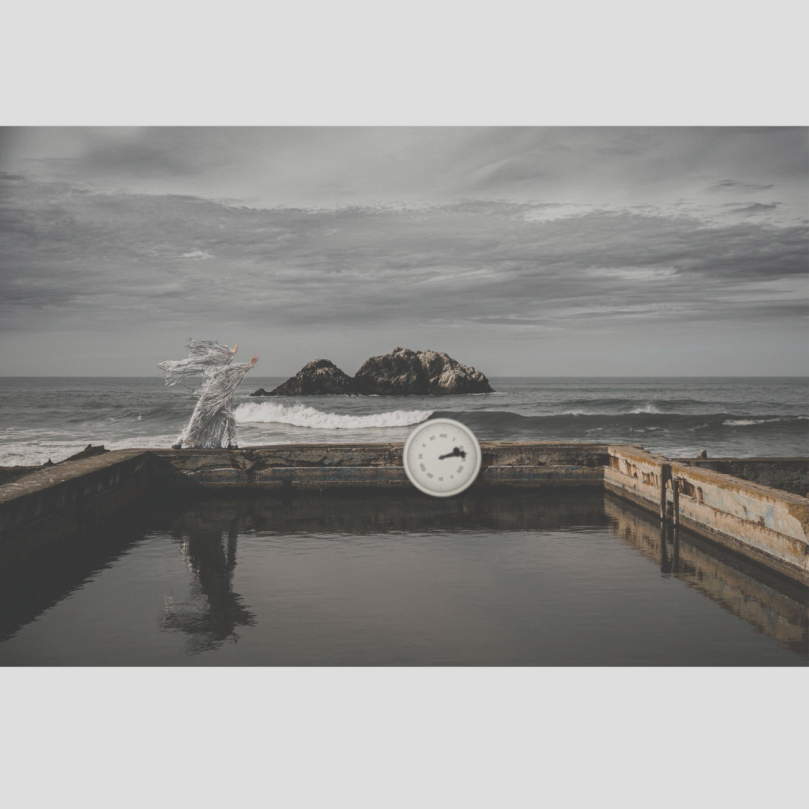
2:13
